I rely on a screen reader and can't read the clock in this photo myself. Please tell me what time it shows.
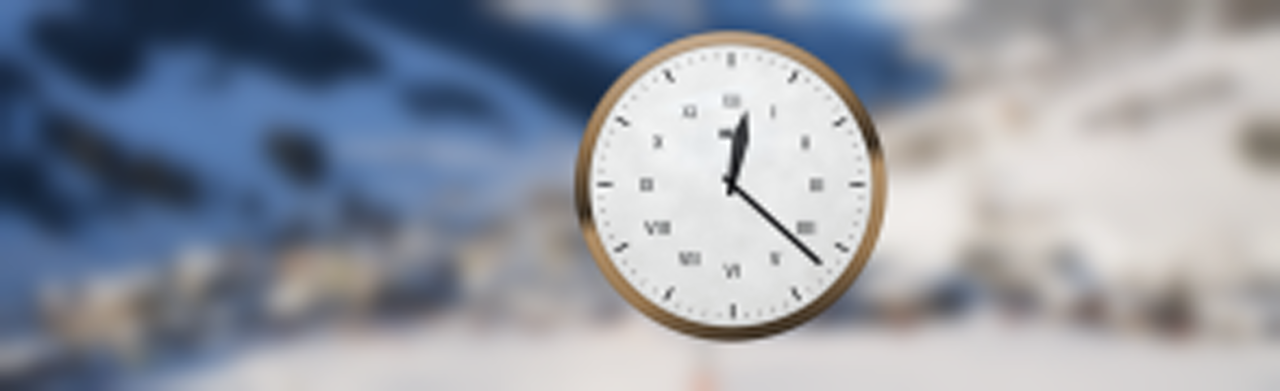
12:22
